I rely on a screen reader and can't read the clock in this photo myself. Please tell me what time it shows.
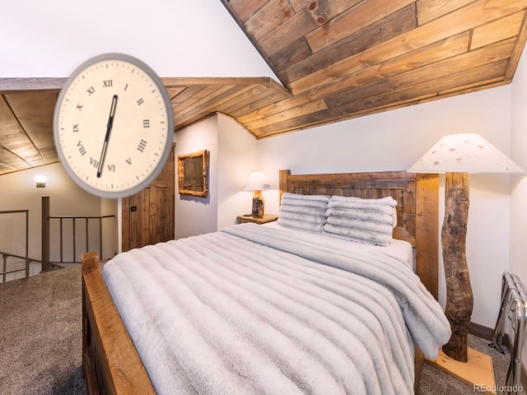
12:33
